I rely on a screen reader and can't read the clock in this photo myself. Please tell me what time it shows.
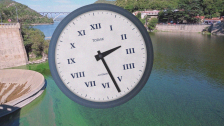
2:27
